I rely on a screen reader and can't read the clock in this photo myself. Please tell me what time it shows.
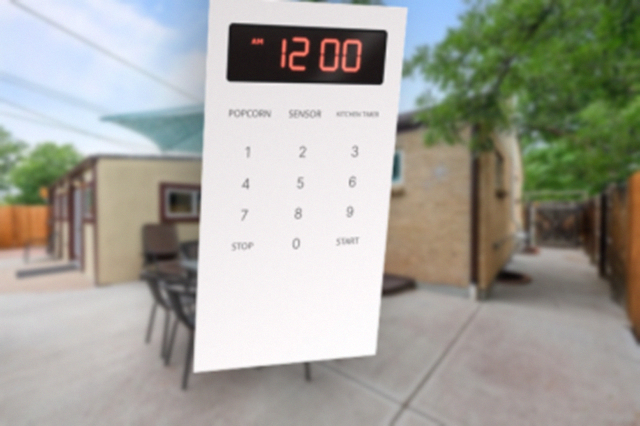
12:00
